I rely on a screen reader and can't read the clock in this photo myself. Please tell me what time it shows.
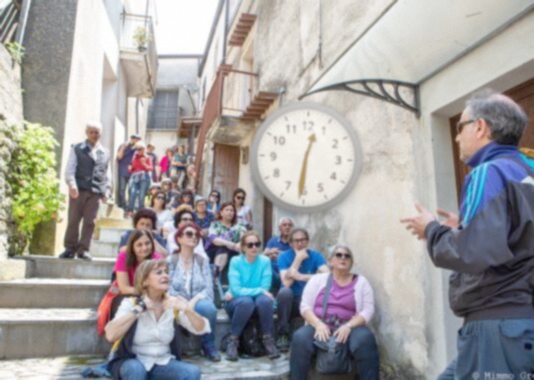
12:31
